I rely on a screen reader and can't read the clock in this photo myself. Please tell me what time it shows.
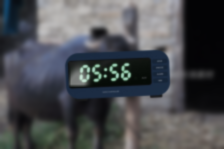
5:56
